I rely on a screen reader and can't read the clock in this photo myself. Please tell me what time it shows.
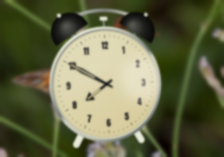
7:50
